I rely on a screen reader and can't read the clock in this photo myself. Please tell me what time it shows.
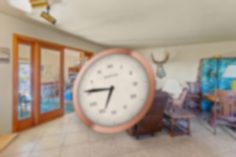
6:46
